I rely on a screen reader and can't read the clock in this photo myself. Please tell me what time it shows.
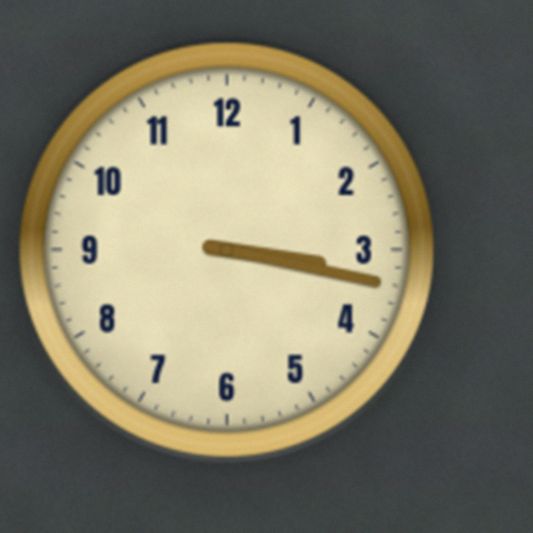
3:17
